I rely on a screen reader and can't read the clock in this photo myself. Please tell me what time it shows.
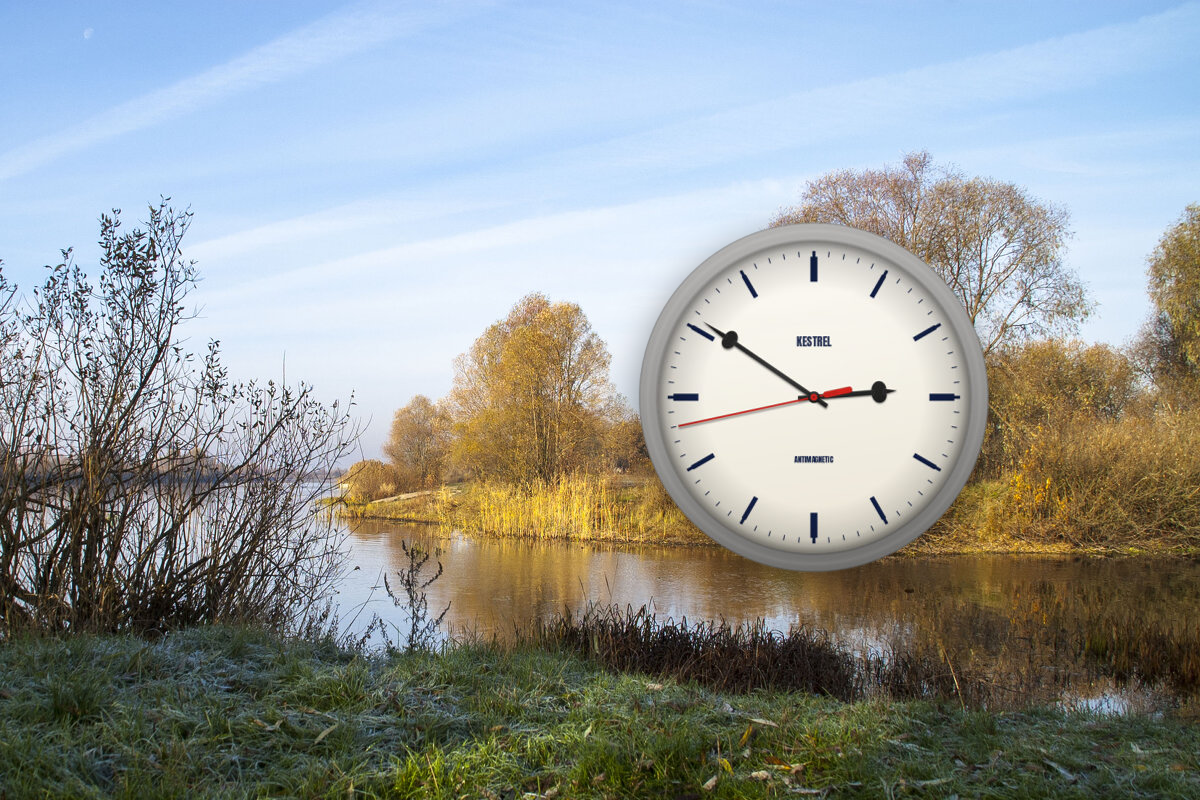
2:50:43
